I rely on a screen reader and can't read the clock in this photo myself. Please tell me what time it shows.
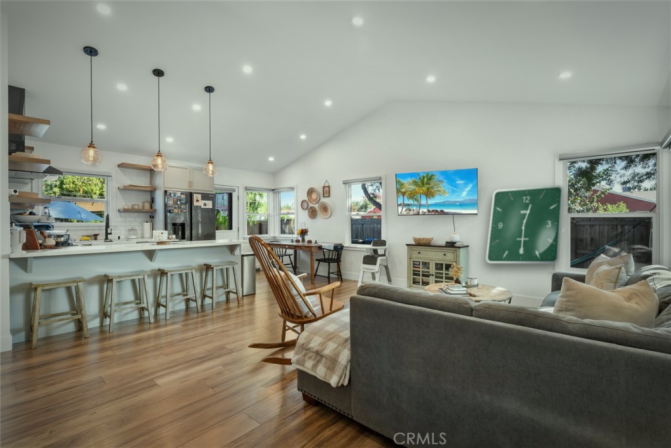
12:30
